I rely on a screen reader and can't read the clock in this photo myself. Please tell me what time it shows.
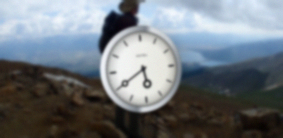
5:40
